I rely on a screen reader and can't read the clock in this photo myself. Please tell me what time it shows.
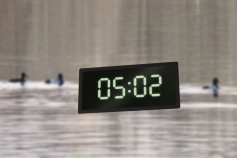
5:02
